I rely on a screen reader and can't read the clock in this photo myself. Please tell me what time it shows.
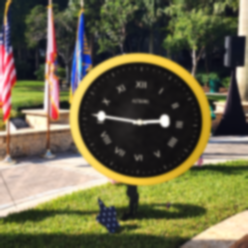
2:46
